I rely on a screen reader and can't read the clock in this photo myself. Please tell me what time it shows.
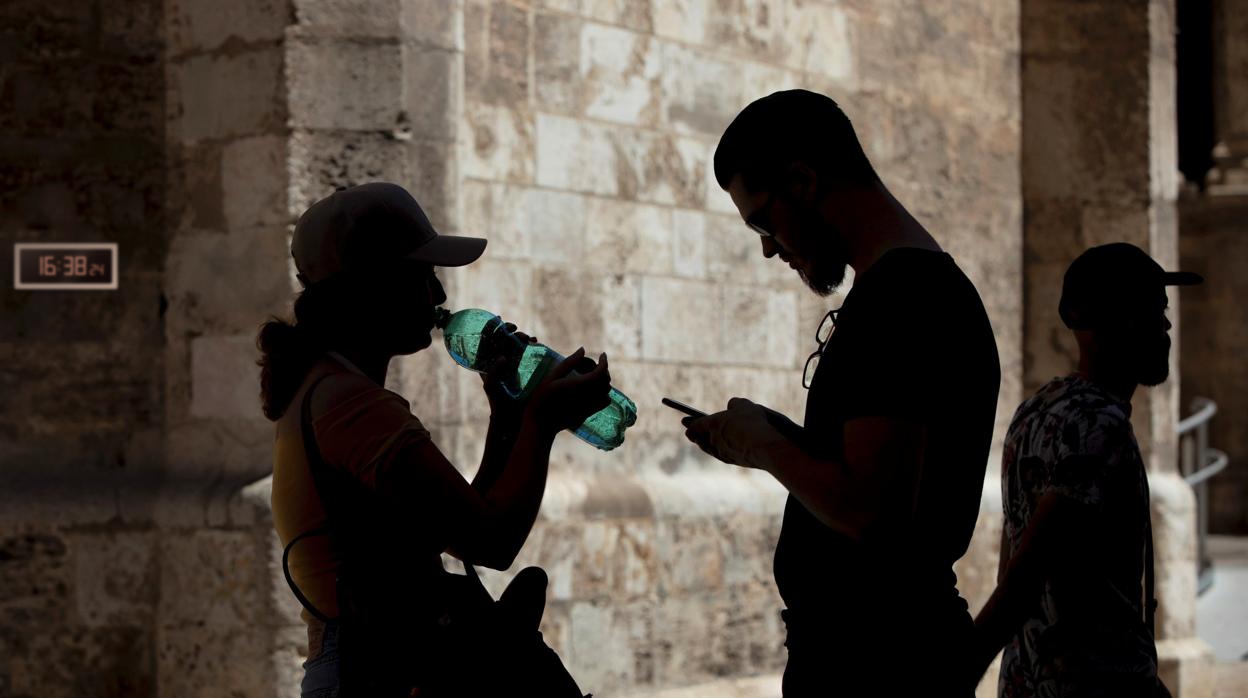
16:38
